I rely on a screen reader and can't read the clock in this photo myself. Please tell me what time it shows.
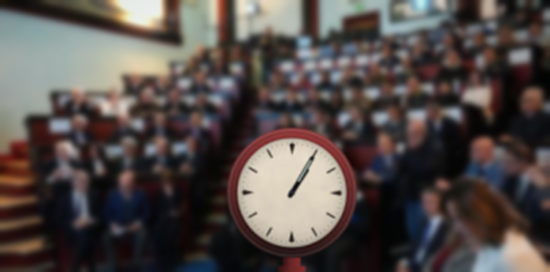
1:05
